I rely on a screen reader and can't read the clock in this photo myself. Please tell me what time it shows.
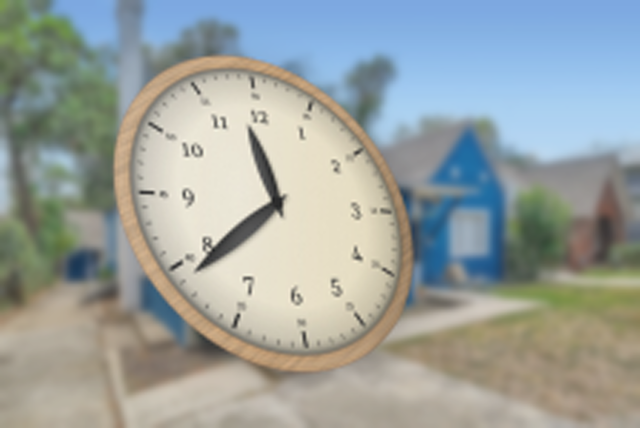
11:39
